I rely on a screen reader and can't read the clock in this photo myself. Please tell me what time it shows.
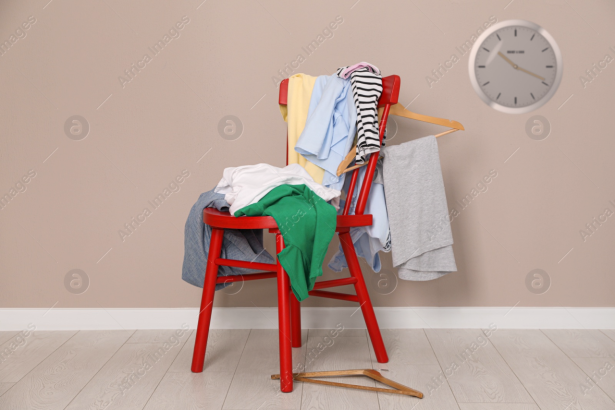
10:19
